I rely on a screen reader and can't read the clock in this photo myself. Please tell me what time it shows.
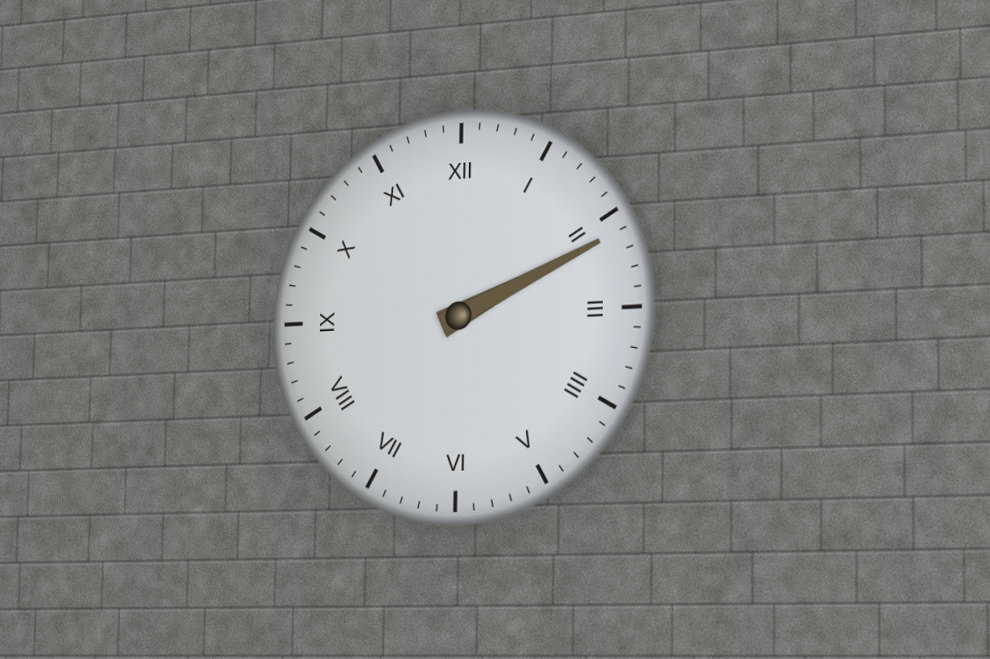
2:11
